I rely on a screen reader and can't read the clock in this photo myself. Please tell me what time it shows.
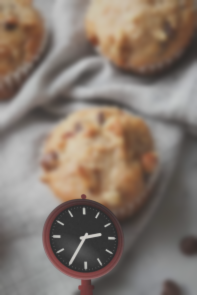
2:35
